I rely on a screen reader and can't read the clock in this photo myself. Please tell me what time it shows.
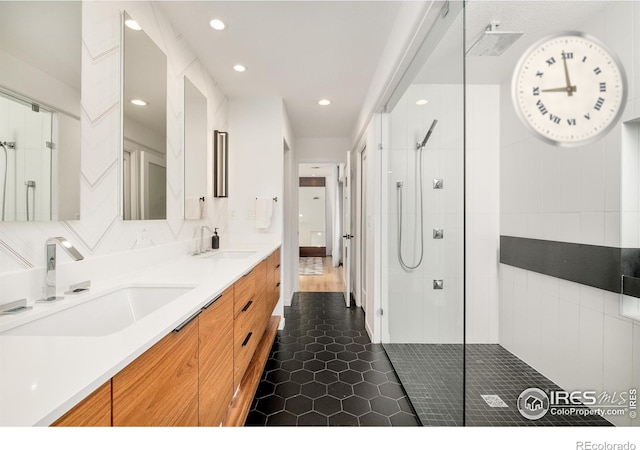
8:59
